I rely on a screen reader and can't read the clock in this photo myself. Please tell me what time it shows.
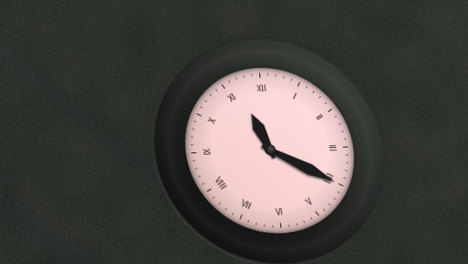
11:20
